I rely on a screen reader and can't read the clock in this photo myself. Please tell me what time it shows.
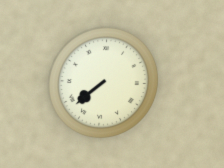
7:38
